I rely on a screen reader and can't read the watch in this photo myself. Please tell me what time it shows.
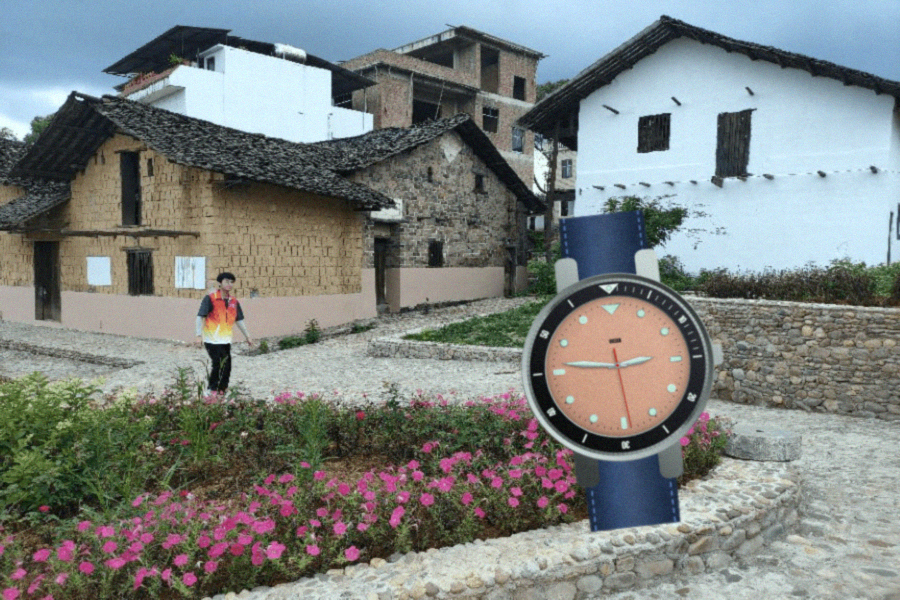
2:46:29
